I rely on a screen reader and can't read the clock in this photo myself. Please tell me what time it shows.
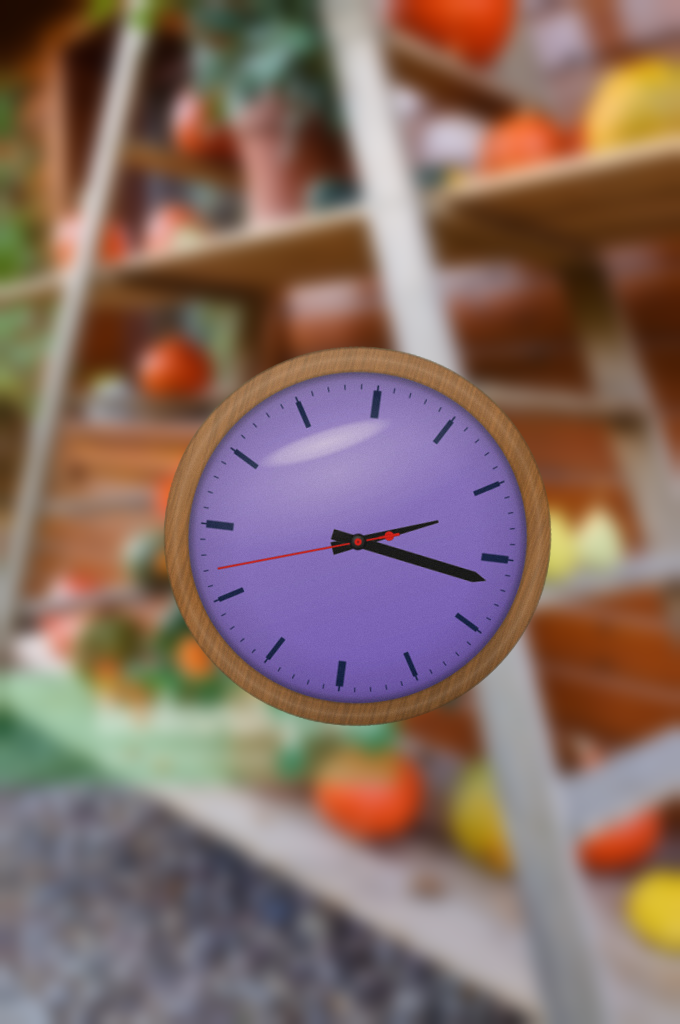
2:16:42
